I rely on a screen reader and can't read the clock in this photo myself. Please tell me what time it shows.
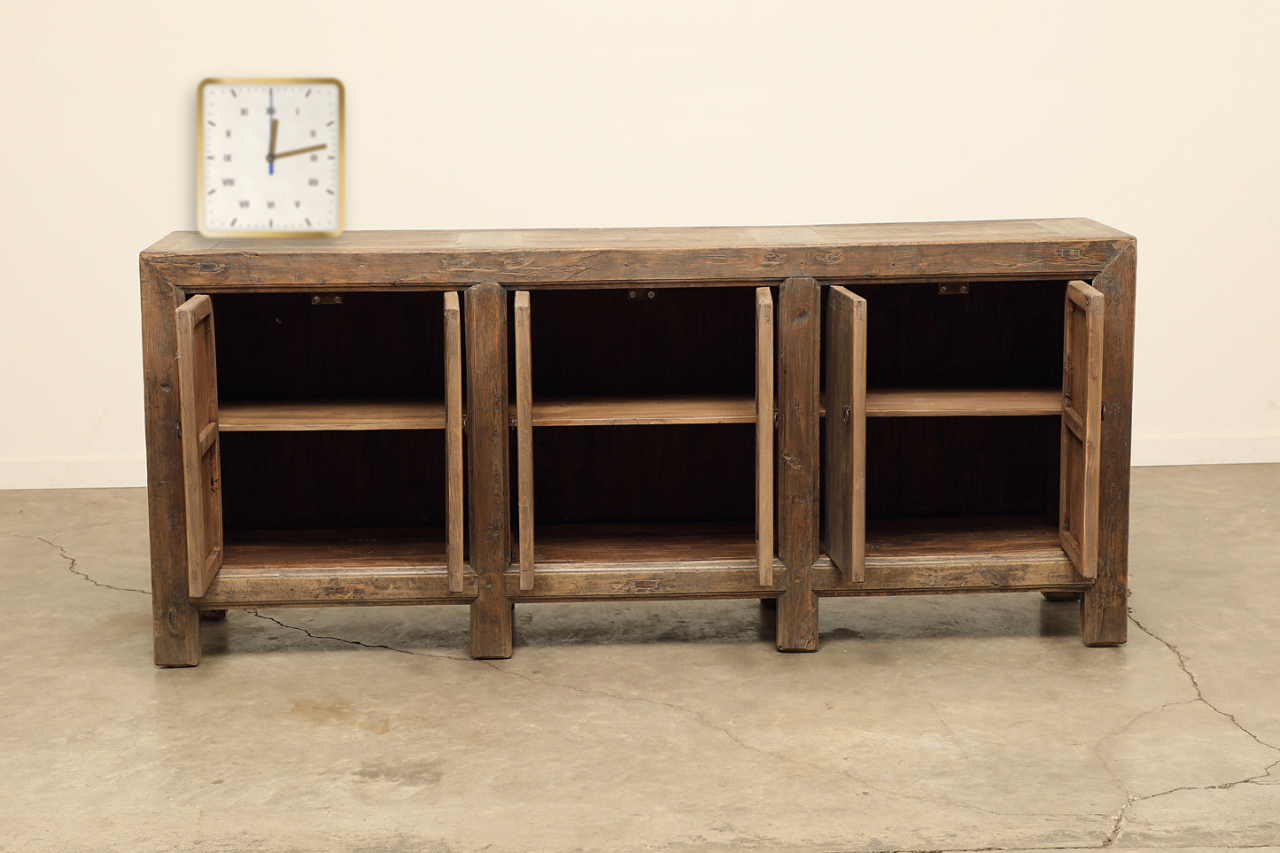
12:13:00
